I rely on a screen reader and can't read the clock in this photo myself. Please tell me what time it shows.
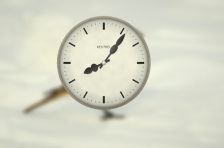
8:06
